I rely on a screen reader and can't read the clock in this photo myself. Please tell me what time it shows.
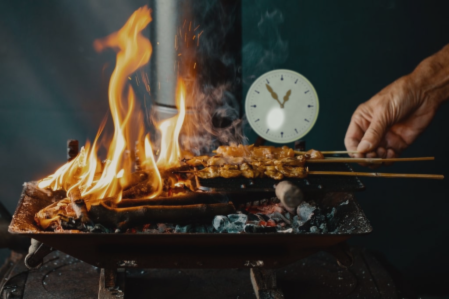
12:54
